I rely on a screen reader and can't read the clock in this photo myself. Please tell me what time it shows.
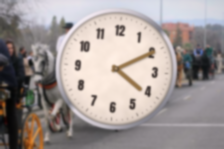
4:10
